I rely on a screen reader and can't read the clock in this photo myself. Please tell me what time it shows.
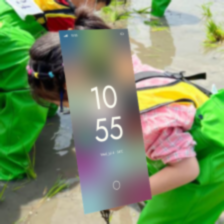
10:55
